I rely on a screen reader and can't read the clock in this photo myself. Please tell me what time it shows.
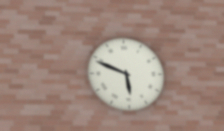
5:49
